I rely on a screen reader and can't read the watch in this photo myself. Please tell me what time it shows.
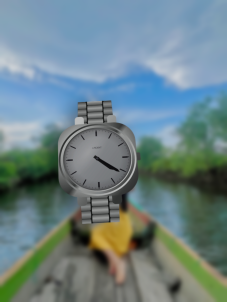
4:21
